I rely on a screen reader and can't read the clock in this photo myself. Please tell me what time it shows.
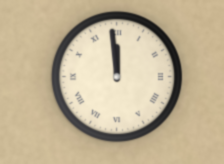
11:59
